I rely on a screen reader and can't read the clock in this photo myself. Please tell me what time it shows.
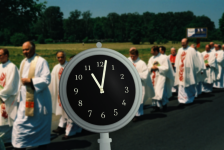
11:02
